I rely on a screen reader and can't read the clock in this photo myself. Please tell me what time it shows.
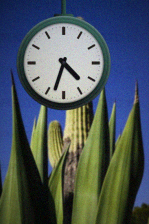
4:33
